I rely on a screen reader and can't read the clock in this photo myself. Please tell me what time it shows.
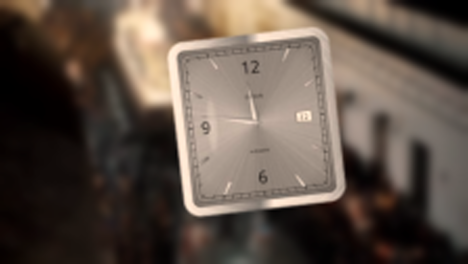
11:47
